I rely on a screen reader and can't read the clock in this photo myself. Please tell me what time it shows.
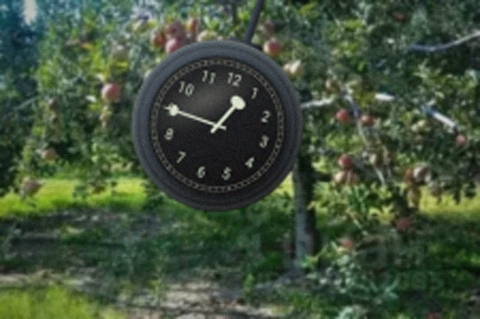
12:45
